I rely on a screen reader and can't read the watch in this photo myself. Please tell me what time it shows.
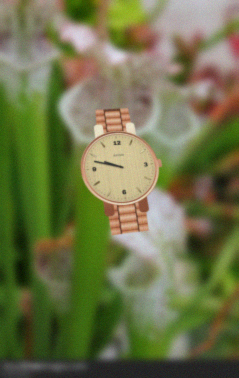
9:48
